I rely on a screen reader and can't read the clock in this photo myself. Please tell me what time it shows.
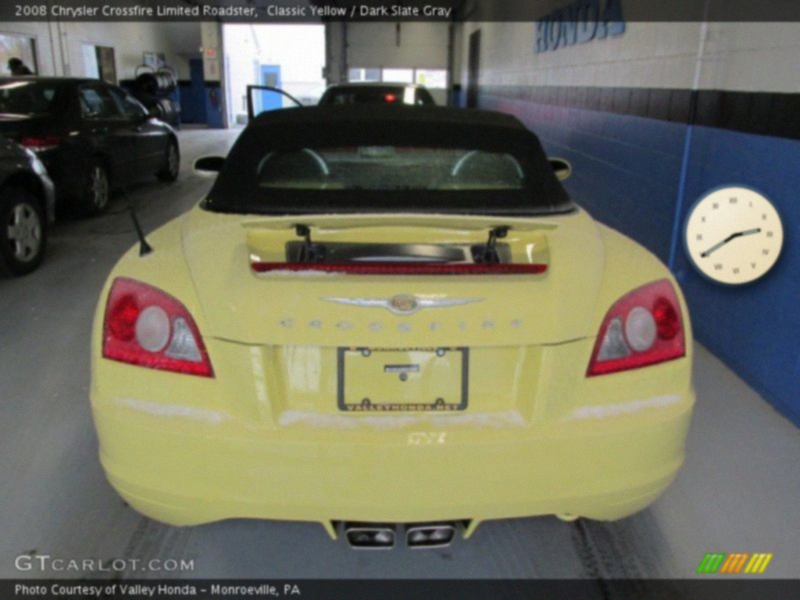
2:40
